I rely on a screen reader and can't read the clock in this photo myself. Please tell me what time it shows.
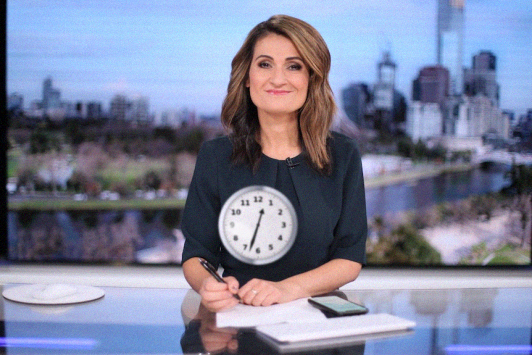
12:33
